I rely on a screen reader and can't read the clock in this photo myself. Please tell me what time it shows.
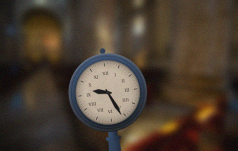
9:26
